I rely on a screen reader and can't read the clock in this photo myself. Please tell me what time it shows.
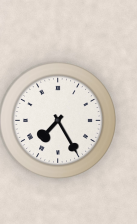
7:25
